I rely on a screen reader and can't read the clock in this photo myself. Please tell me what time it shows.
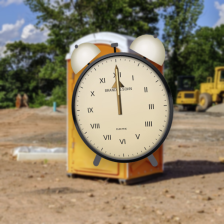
12:00
